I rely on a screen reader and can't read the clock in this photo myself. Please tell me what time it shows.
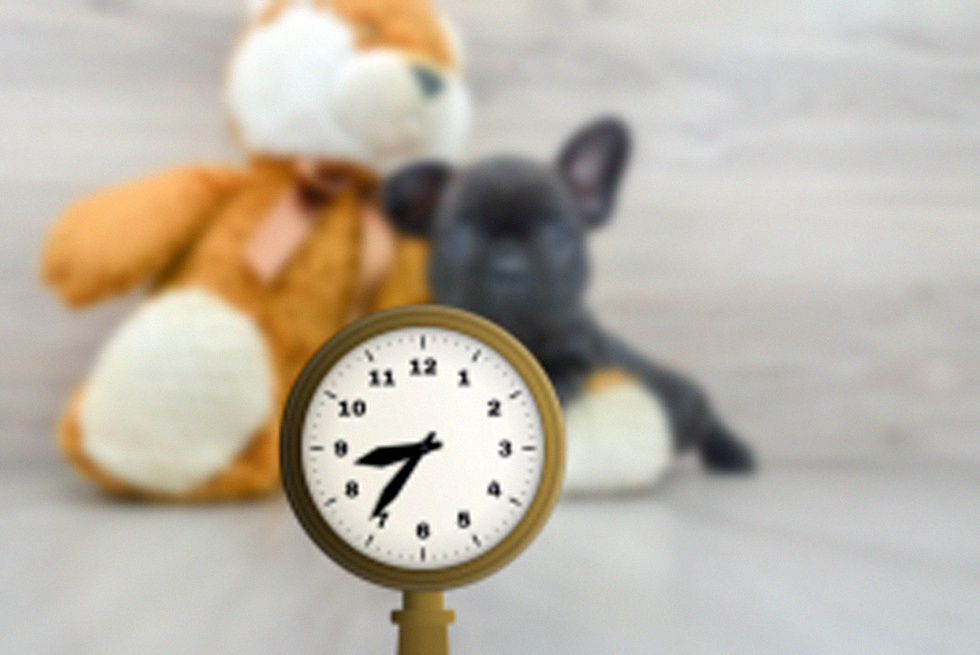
8:36
